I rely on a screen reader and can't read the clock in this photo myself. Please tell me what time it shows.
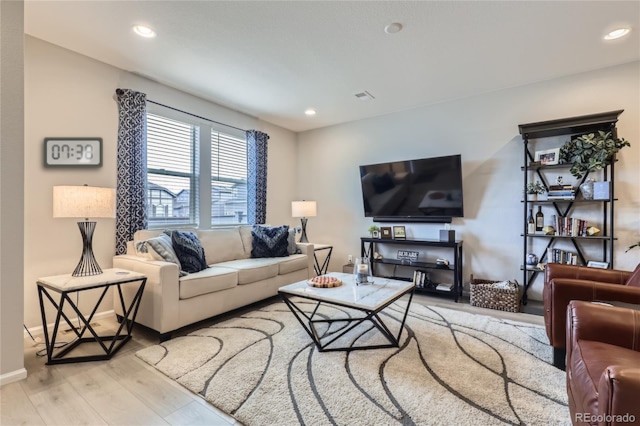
7:38
